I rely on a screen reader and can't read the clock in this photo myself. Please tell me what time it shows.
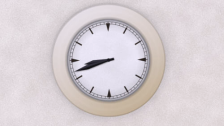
8:42
